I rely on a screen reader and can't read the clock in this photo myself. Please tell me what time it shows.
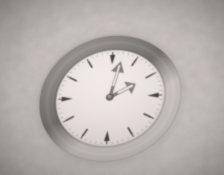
2:02
